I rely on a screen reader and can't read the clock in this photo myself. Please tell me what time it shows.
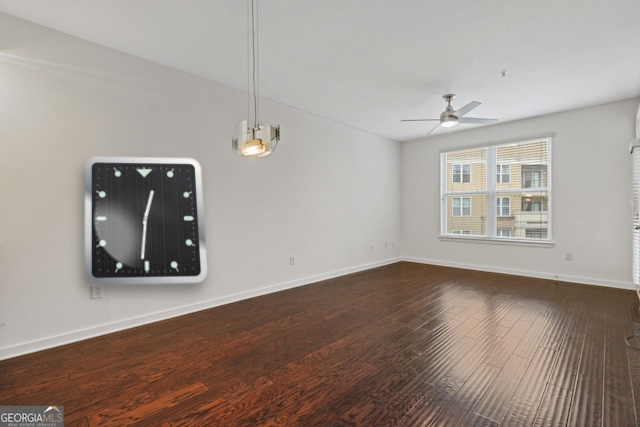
12:31
